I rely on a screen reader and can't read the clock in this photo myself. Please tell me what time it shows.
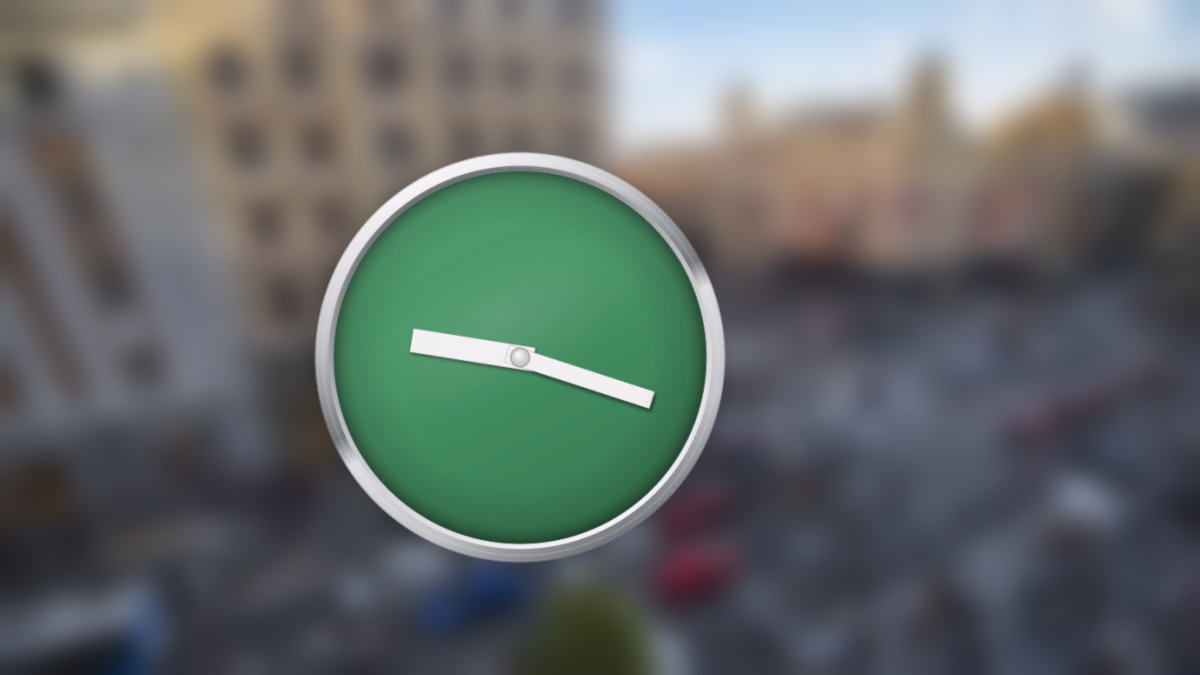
9:18
